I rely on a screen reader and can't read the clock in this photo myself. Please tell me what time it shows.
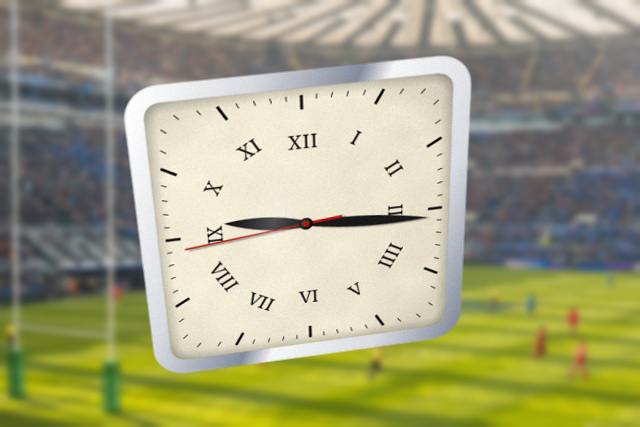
9:15:44
